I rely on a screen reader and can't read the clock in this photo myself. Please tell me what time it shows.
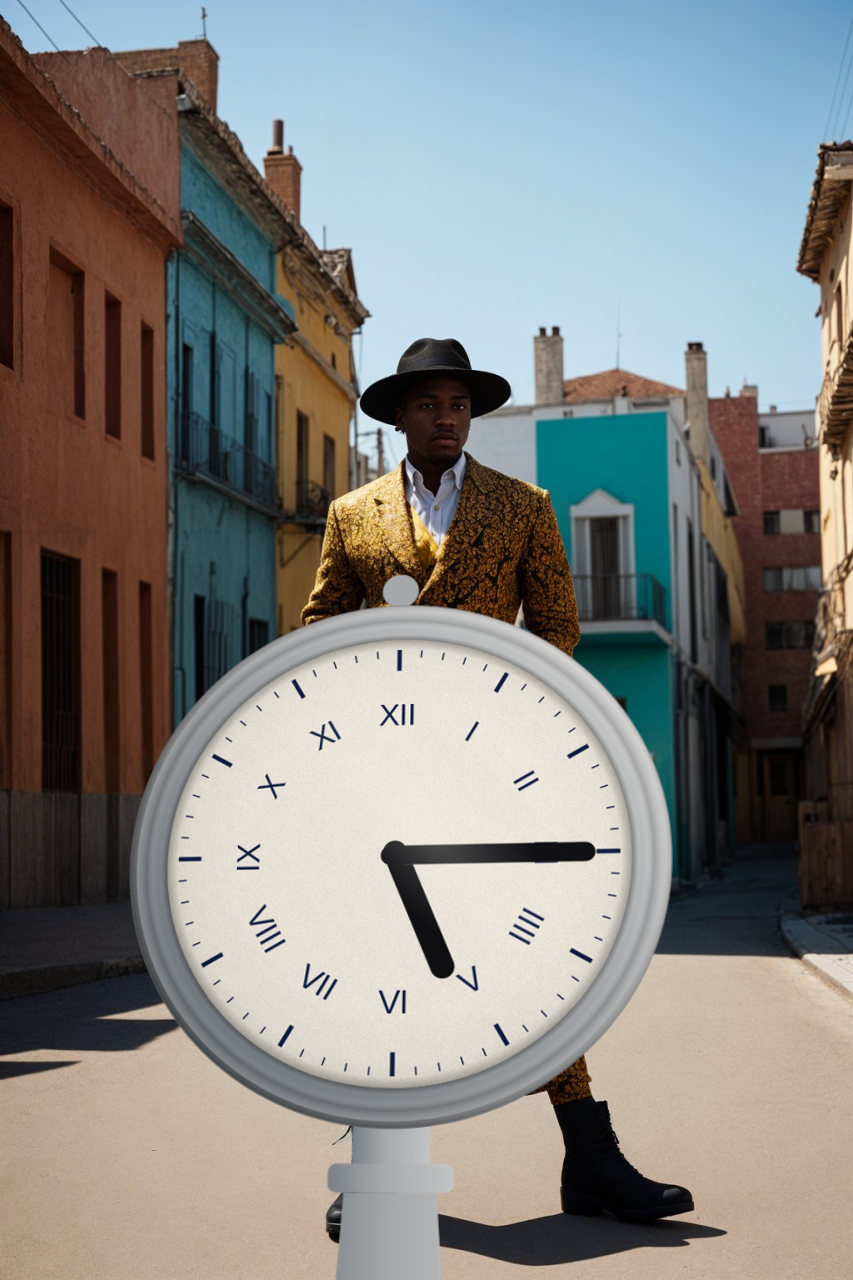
5:15
